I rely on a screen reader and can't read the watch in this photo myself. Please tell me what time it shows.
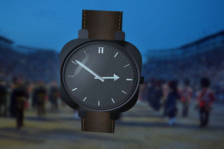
2:51
